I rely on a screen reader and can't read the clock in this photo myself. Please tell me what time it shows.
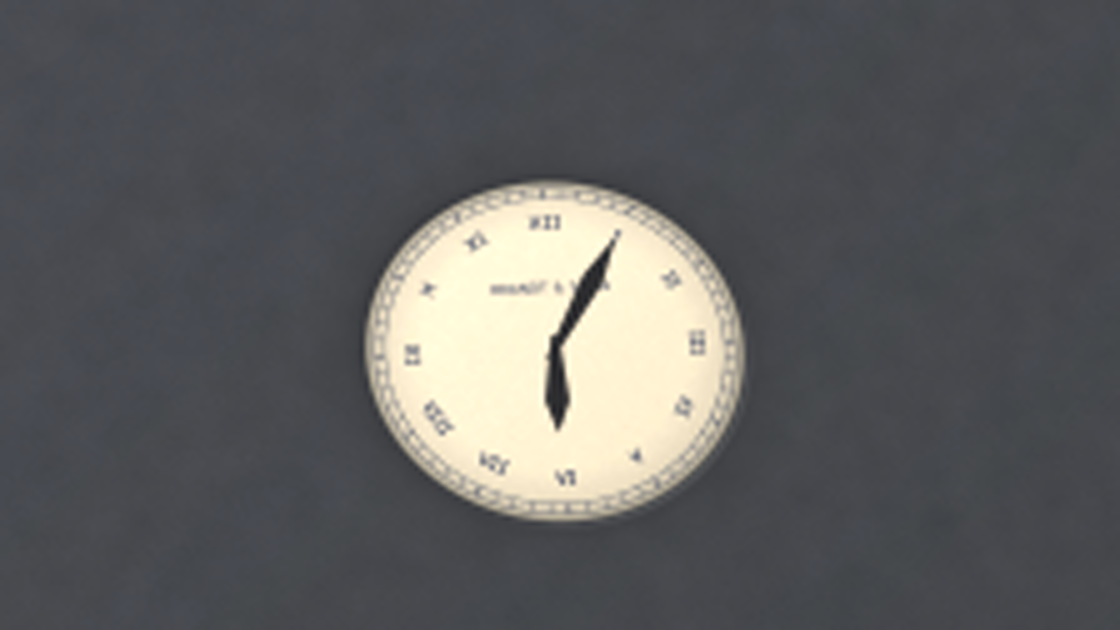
6:05
